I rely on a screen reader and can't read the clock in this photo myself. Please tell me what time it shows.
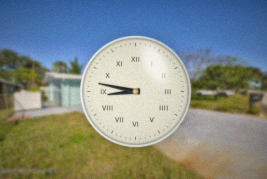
8:47
